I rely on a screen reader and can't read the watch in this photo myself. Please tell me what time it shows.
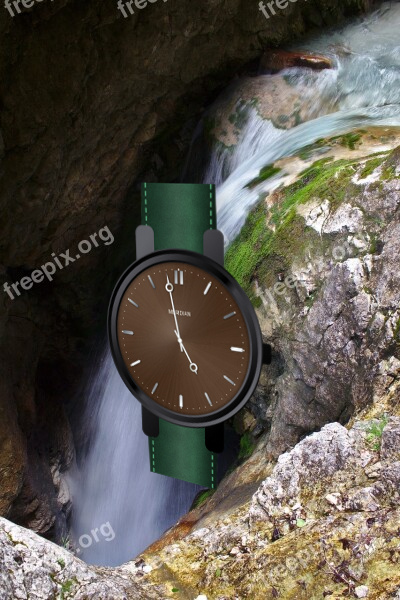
4:58
